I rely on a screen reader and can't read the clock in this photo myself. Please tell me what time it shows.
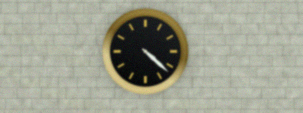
4:22
